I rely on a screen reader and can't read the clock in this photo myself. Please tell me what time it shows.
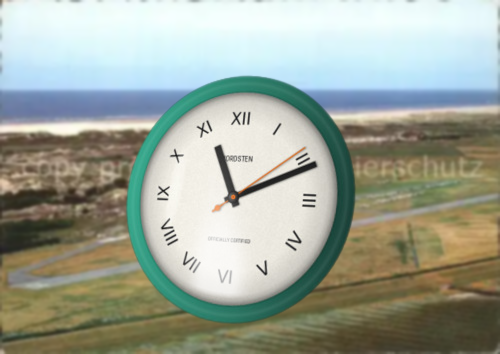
11:11:09
